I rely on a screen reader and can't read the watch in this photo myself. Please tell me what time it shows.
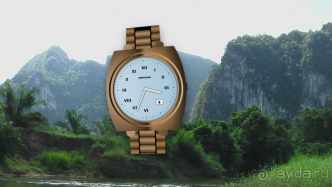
3:34
